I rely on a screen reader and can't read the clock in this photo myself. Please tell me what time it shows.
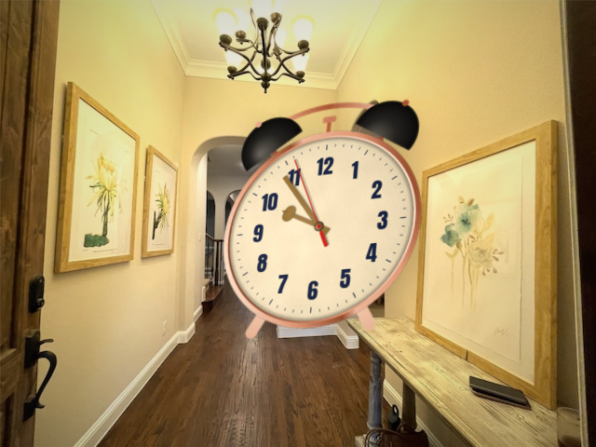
9:53:56
